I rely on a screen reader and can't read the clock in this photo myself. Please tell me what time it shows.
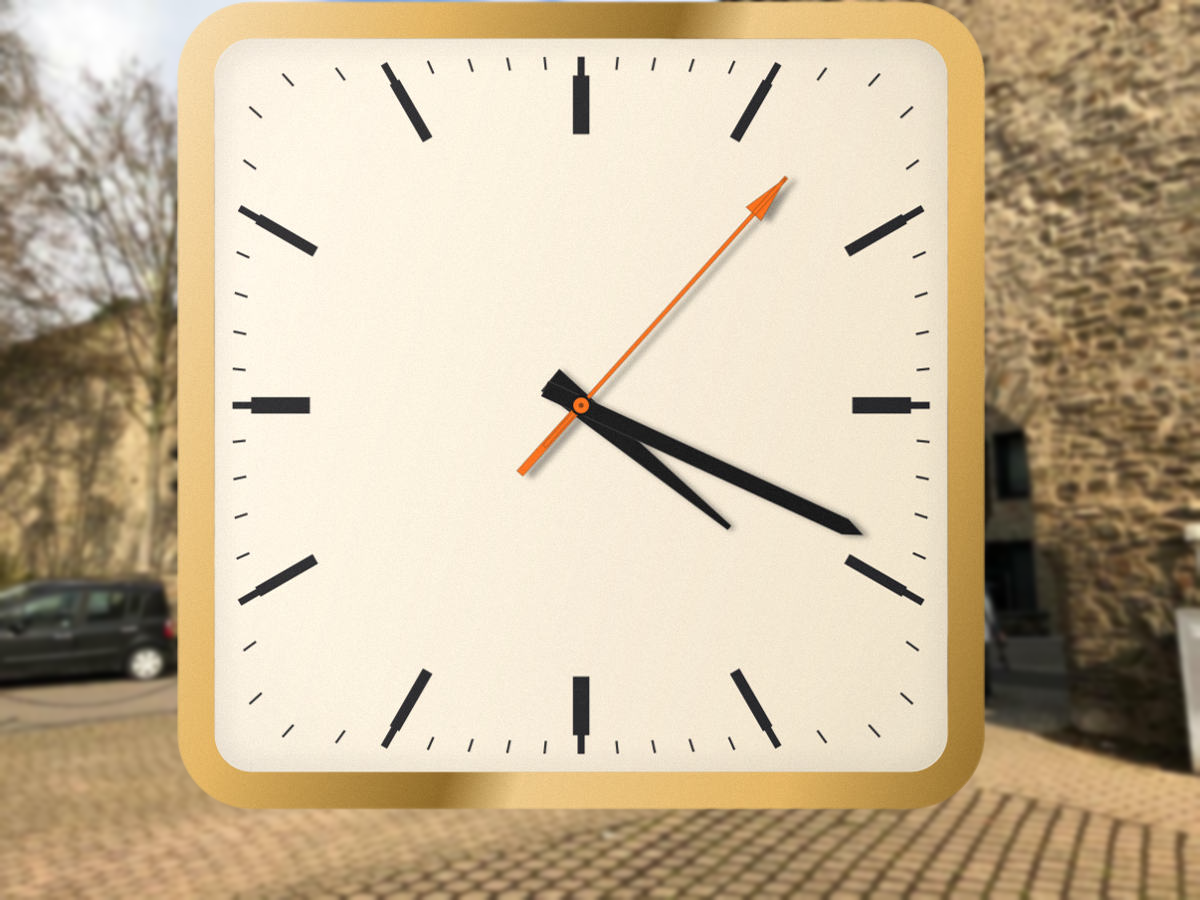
4:19:07
